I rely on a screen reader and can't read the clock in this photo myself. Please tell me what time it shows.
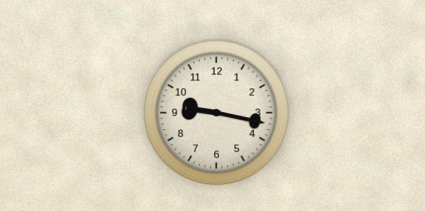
9:17
